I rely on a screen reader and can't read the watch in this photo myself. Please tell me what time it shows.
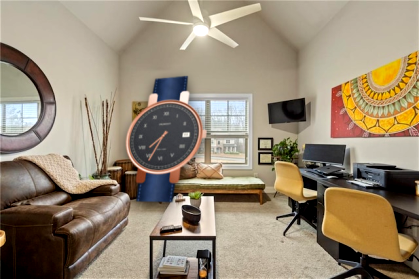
7:34
